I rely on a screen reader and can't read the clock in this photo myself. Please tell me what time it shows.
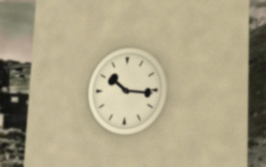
10:16
